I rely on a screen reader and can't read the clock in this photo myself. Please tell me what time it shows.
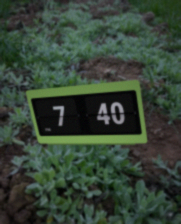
7:40
